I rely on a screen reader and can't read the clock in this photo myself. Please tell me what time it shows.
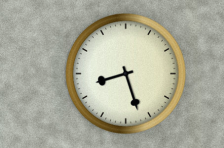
8:27
